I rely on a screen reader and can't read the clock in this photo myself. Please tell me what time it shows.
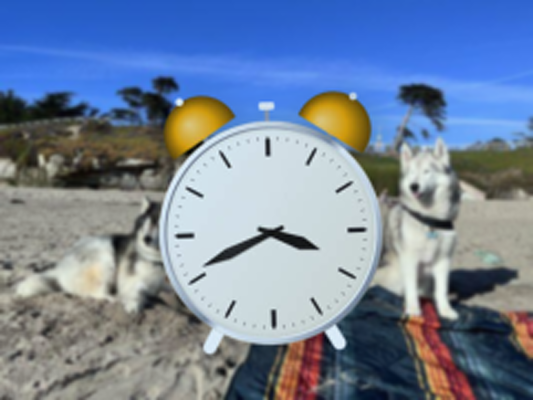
3:41
